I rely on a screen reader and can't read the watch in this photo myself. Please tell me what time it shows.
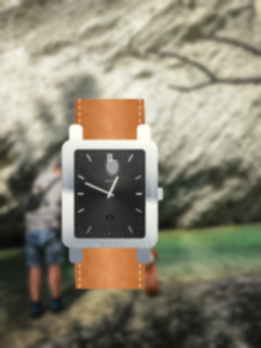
12:49
